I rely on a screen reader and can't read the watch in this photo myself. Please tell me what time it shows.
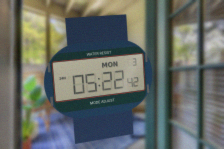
5:22:42
